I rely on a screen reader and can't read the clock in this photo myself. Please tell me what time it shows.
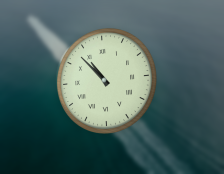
10:53
